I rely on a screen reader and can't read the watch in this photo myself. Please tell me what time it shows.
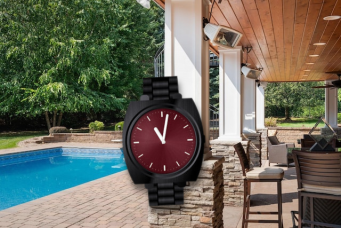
11:02
